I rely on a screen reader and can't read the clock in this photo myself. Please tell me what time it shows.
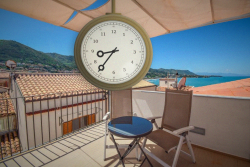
8:36
